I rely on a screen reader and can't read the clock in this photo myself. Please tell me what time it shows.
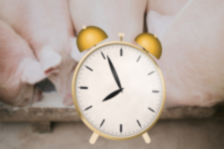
7:56
